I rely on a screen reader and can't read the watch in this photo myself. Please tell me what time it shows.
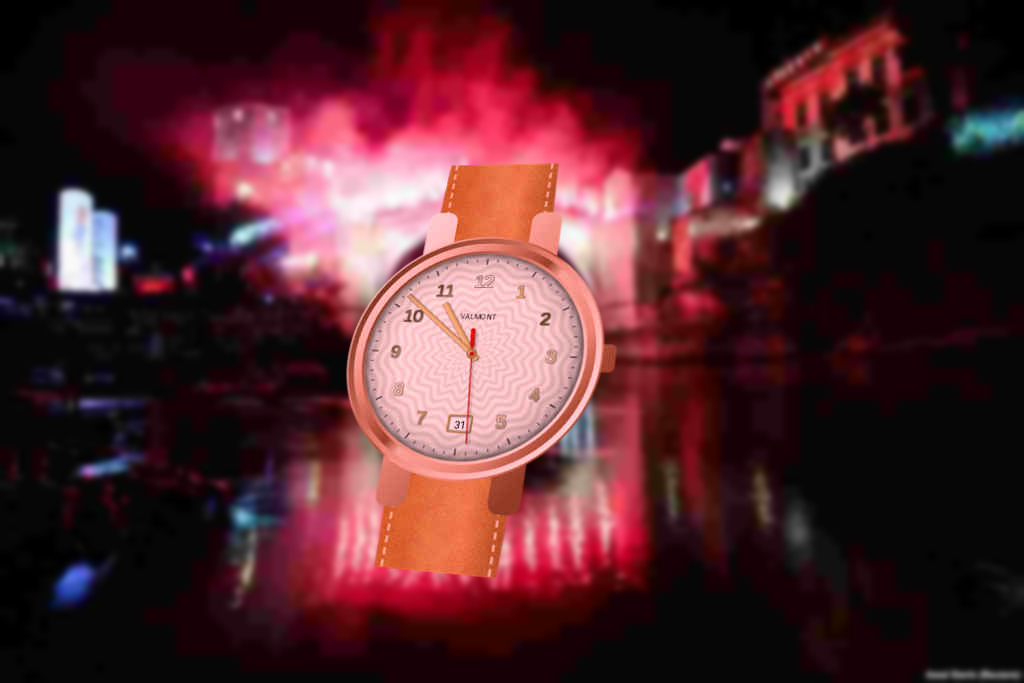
10:51:29
